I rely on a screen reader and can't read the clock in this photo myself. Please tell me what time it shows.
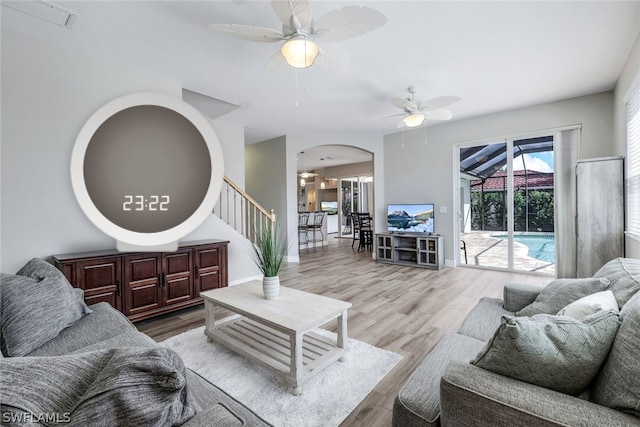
23:22
